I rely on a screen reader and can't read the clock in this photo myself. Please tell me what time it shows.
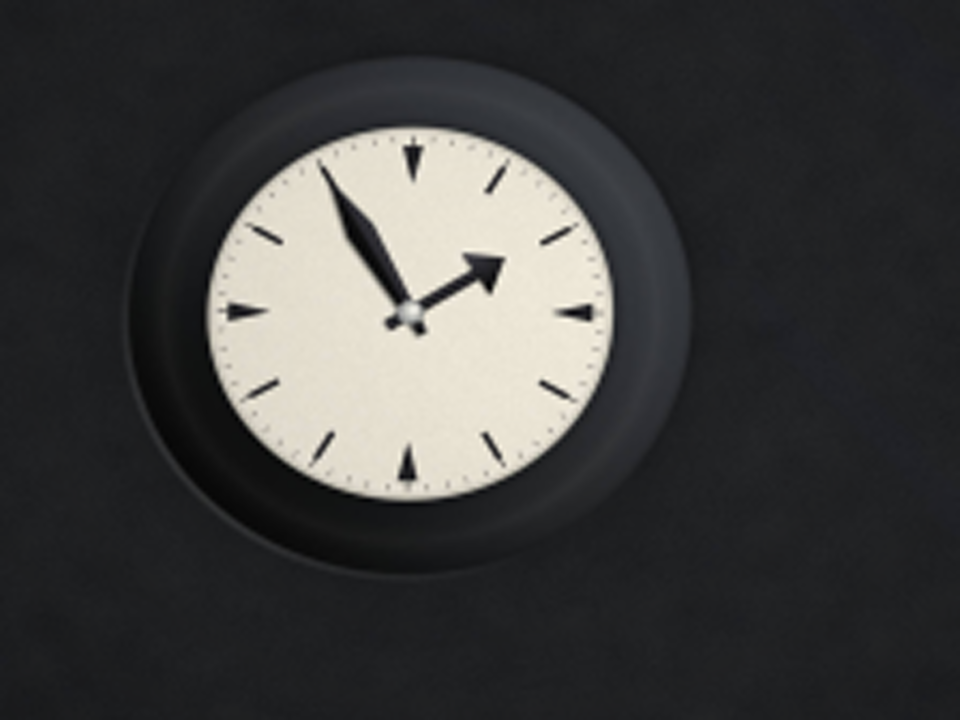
1:55
